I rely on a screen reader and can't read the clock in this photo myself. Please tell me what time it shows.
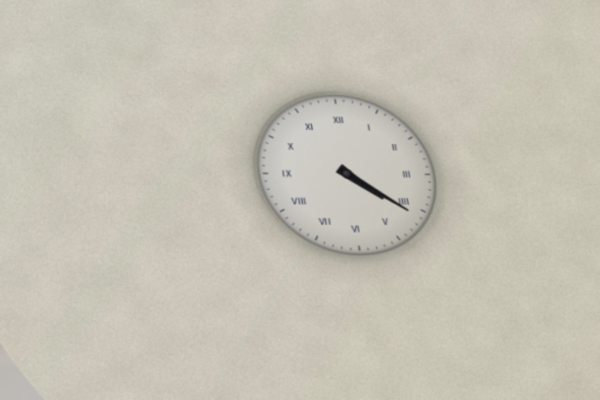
4:21
